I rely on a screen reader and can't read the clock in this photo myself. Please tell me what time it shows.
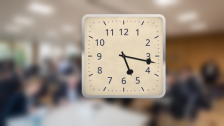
5:17
